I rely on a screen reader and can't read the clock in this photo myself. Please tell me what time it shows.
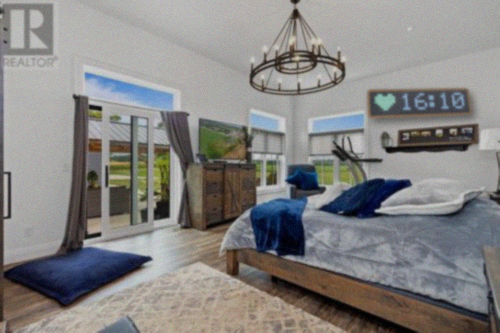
16:10
